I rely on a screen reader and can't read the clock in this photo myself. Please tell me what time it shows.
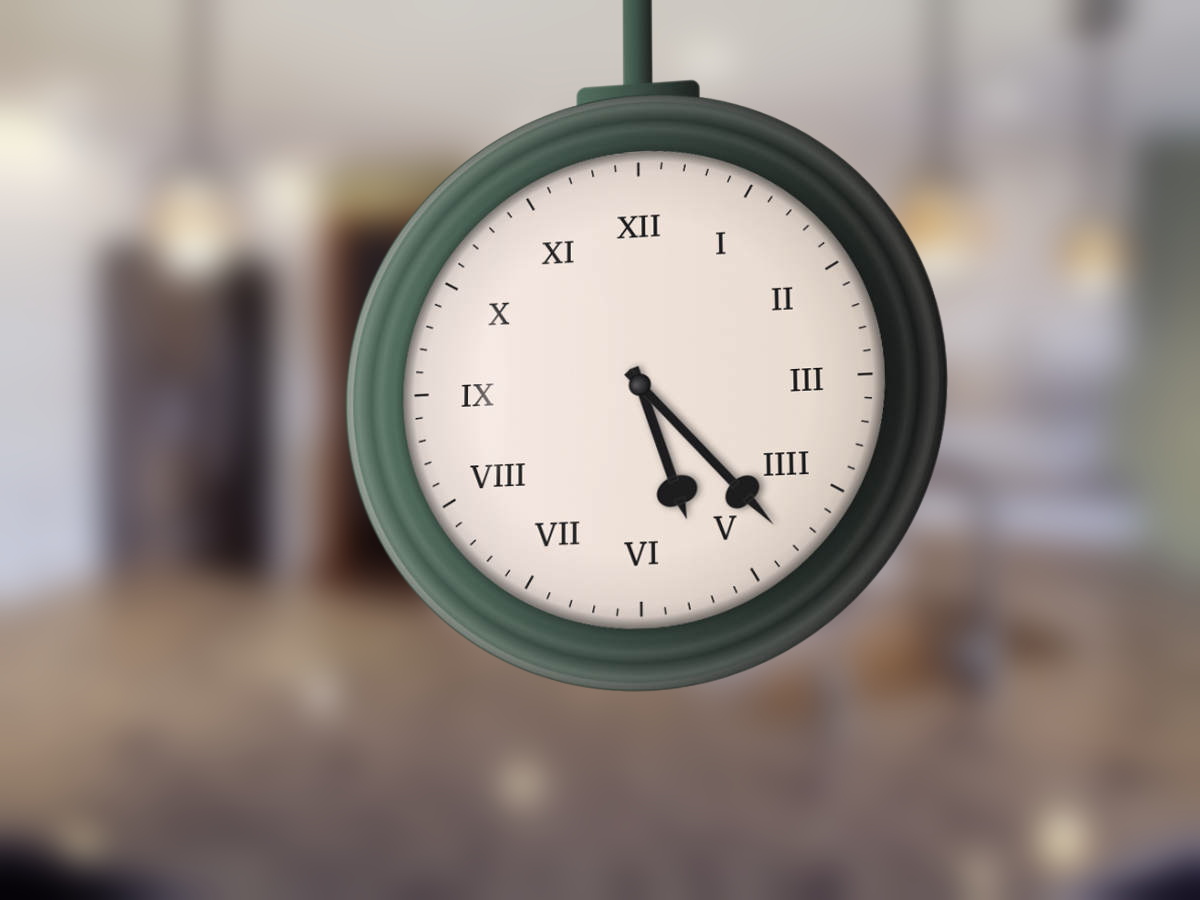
5:23
